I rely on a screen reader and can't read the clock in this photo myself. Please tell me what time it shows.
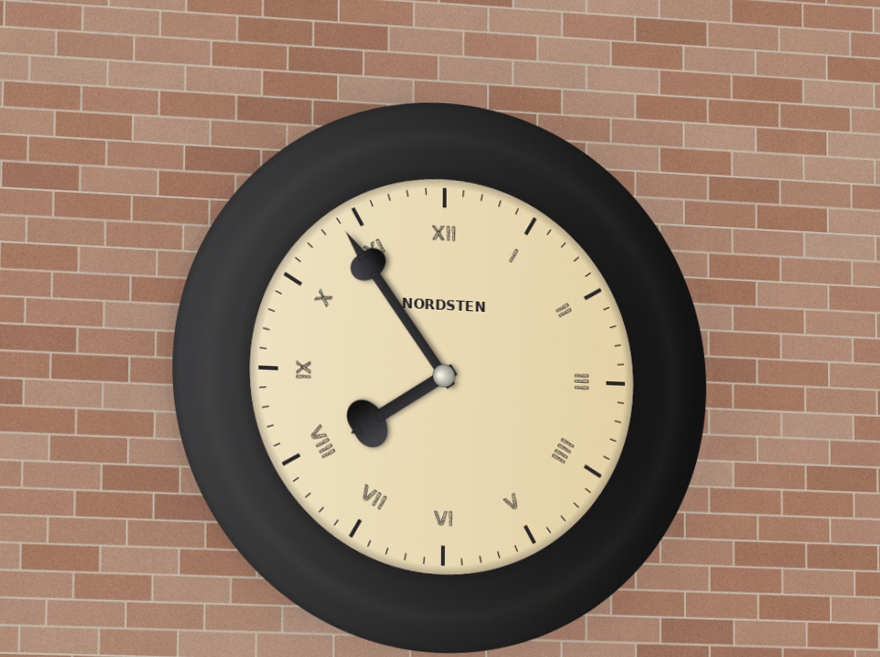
7:54
